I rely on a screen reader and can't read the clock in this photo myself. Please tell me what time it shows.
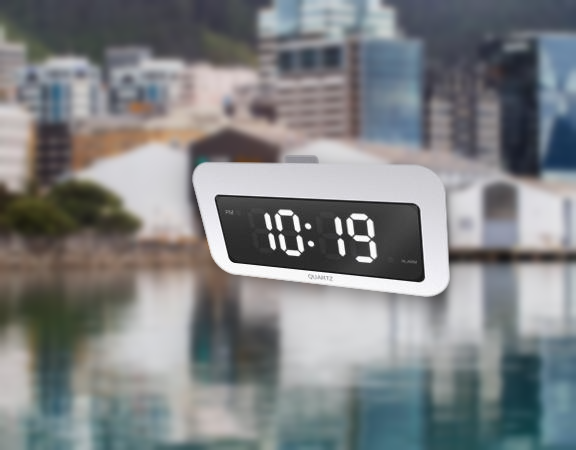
10:19
